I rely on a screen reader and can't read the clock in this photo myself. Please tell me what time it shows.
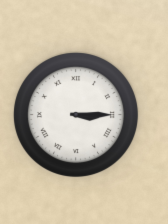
3:15
